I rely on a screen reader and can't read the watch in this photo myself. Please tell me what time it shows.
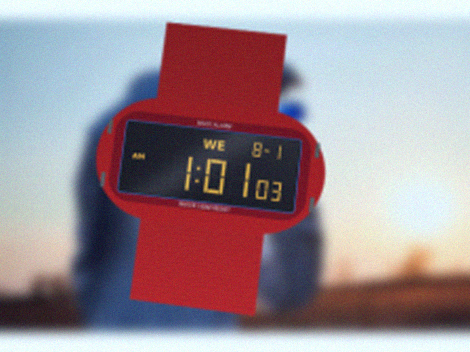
1:01:03
